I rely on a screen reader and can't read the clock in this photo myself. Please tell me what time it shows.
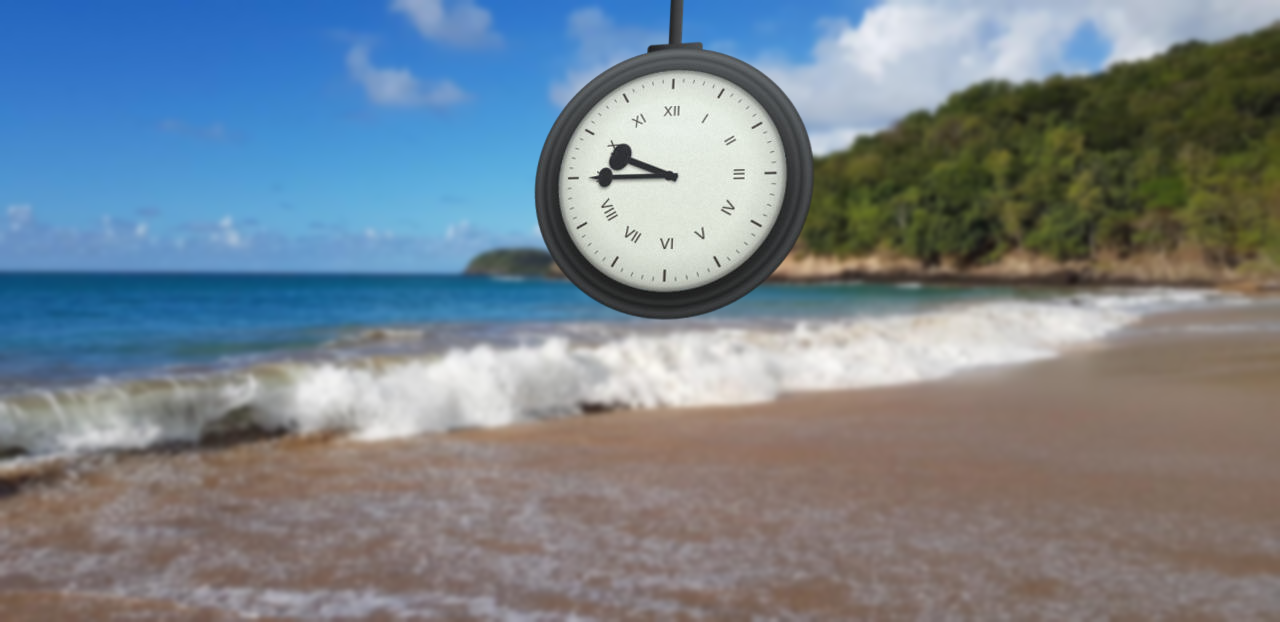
9:45
